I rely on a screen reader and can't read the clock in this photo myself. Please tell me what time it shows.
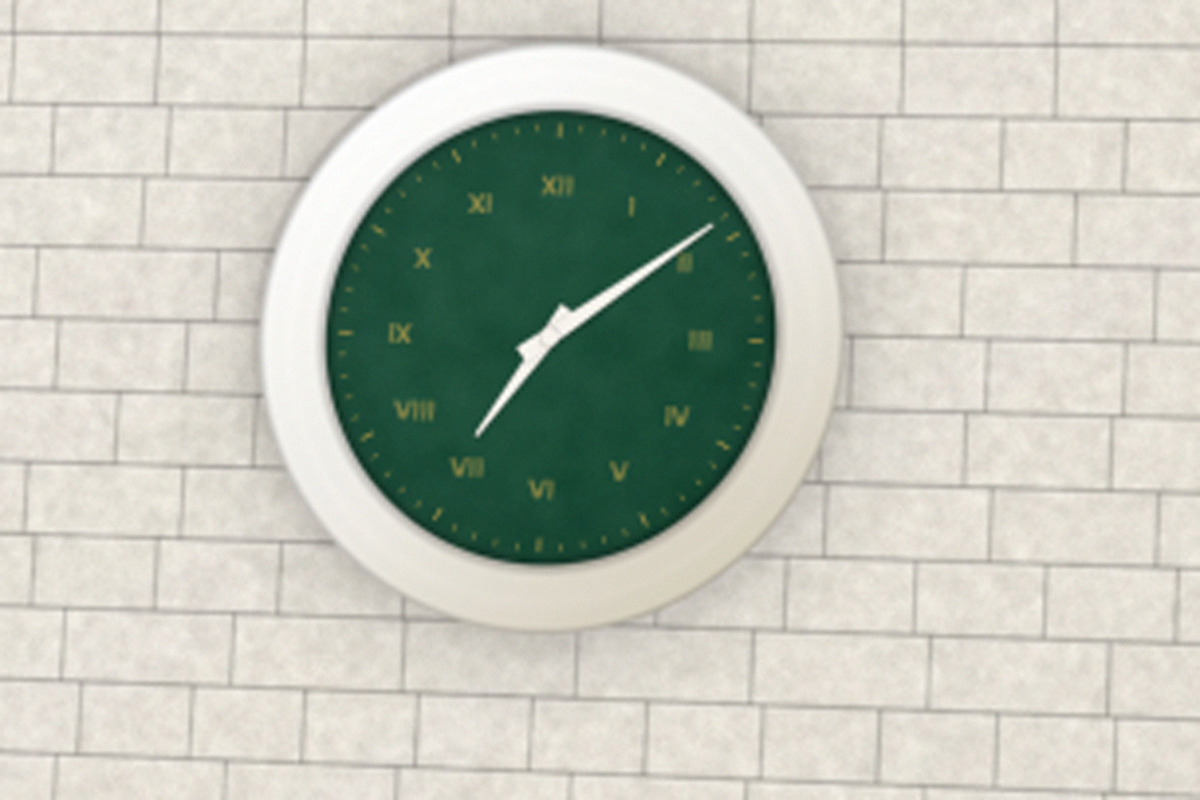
7:09
